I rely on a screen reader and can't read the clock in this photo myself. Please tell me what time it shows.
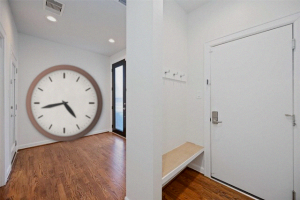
4:43
